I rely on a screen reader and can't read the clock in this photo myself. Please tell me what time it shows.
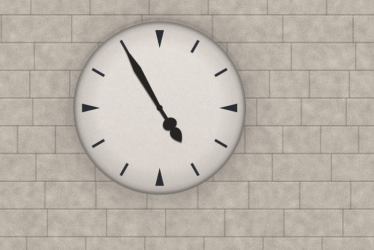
4:55
